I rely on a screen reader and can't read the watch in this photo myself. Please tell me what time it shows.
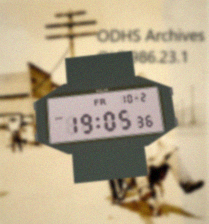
19:05:36
